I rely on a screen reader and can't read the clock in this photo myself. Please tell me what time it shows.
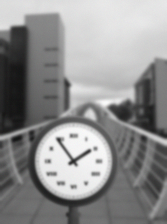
1:54
